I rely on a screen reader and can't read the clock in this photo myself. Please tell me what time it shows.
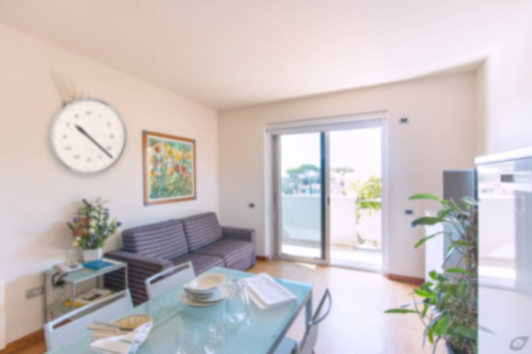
10:22
